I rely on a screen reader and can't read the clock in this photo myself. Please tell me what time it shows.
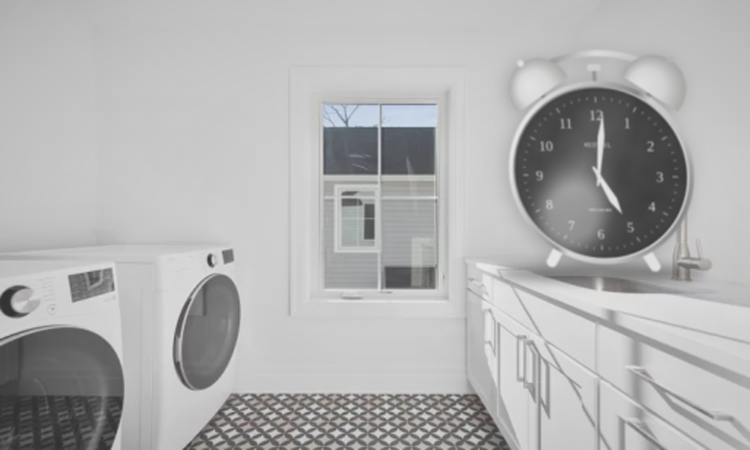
5:01
